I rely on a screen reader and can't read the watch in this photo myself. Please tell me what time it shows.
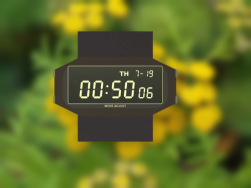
0:50:06
